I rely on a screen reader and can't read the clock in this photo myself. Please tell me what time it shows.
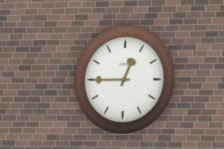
12:45
